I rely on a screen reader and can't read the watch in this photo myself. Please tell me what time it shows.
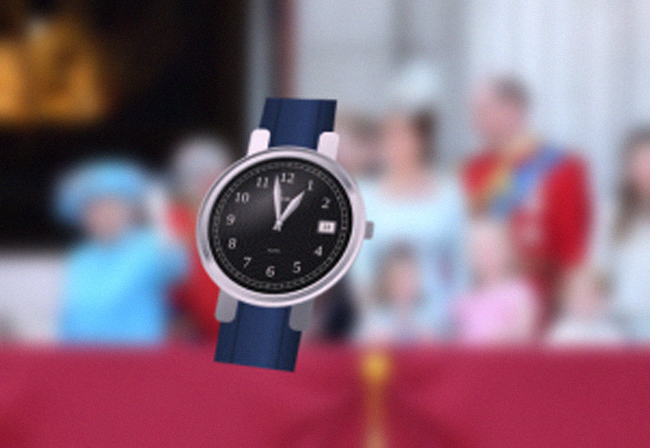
12:58
